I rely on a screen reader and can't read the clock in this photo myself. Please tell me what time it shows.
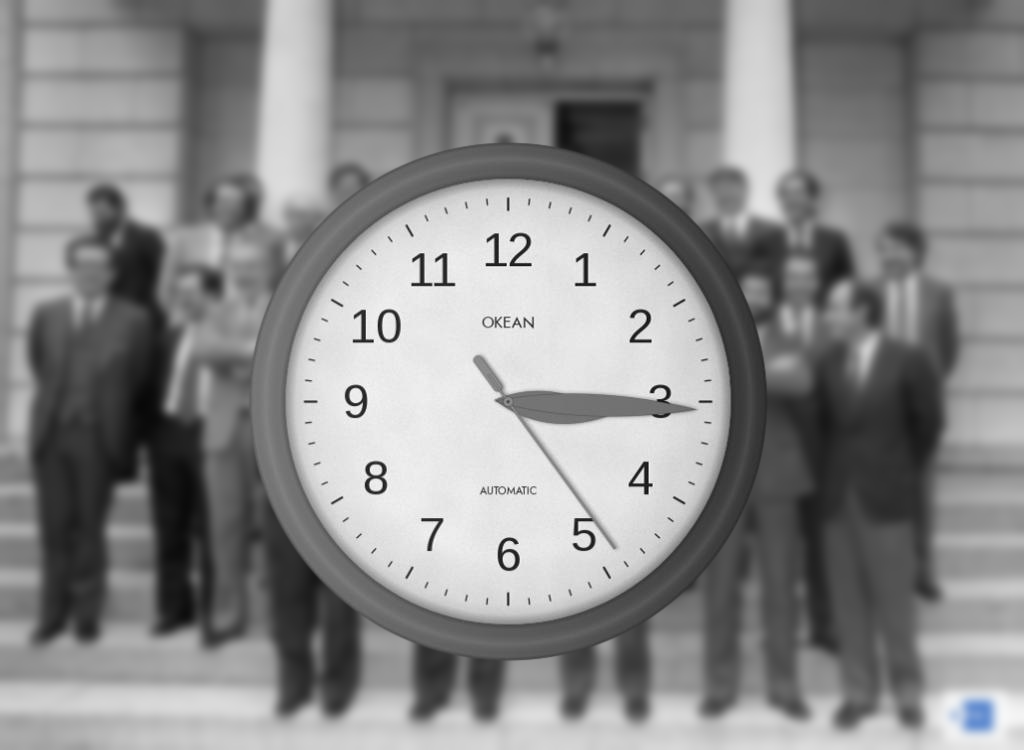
3:15:24
